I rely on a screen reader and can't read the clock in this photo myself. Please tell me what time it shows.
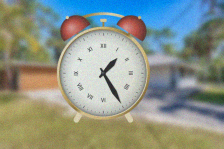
1:25
